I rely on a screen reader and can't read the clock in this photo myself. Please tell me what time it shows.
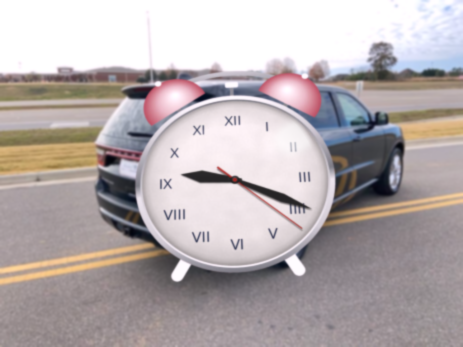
9:19:22
